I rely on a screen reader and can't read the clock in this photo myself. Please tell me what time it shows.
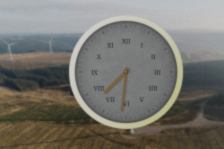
7:31
